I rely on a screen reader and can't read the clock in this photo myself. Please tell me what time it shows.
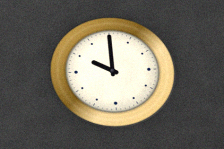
10:00
